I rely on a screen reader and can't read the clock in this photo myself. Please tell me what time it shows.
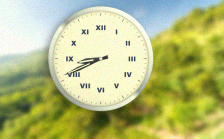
8:41
